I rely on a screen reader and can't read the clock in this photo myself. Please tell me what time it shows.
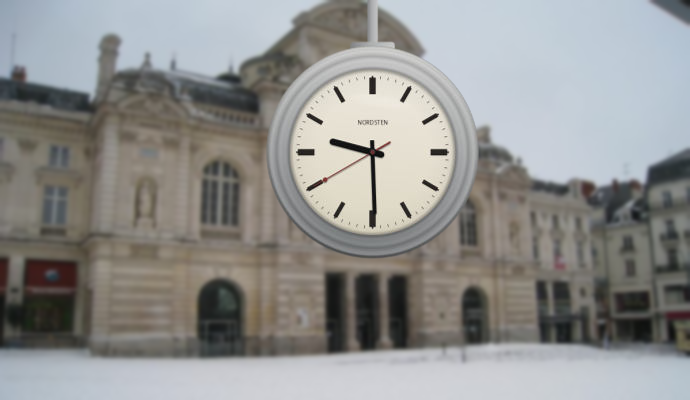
9:29:40
